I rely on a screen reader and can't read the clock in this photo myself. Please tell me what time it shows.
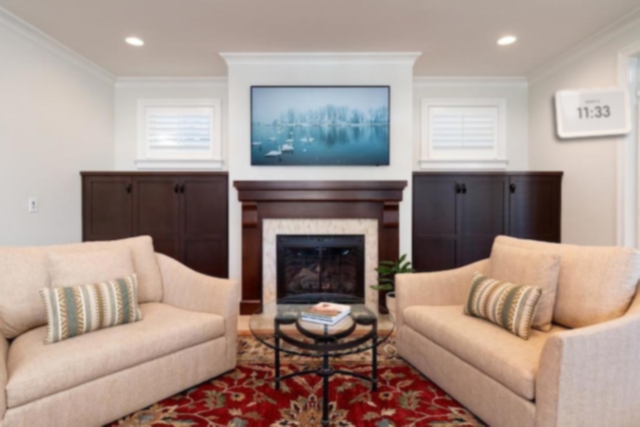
11:33
